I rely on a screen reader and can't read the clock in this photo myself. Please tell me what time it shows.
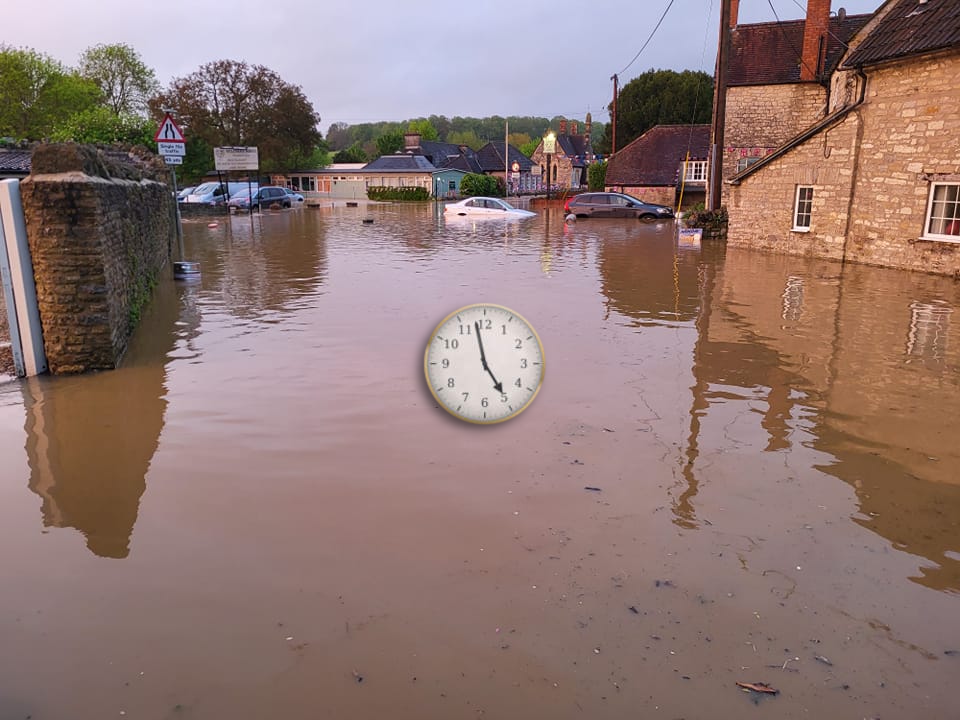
4:58
